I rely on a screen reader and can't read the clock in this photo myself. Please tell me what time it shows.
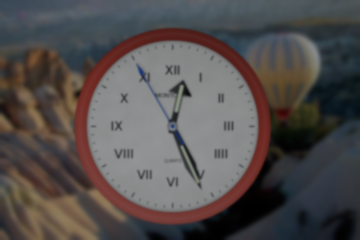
12:25:55
